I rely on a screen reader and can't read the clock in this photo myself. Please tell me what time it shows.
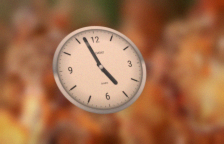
4:57
